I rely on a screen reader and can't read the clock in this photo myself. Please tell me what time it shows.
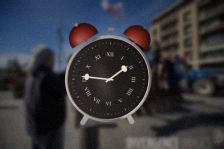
1:46
